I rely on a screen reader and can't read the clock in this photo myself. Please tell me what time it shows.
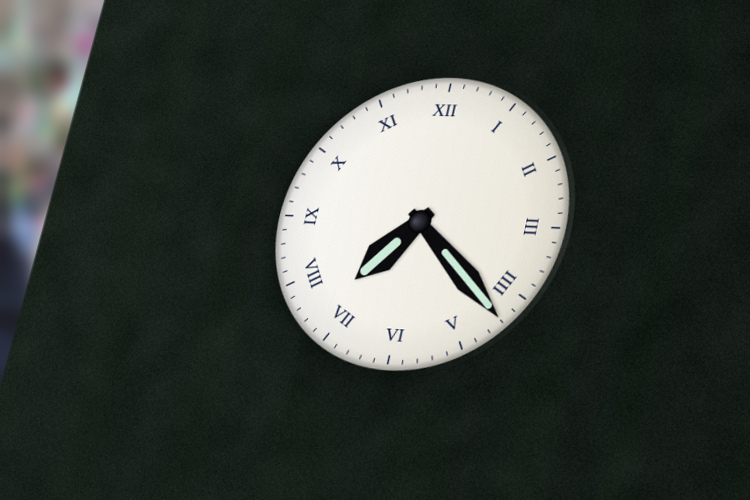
7:22
